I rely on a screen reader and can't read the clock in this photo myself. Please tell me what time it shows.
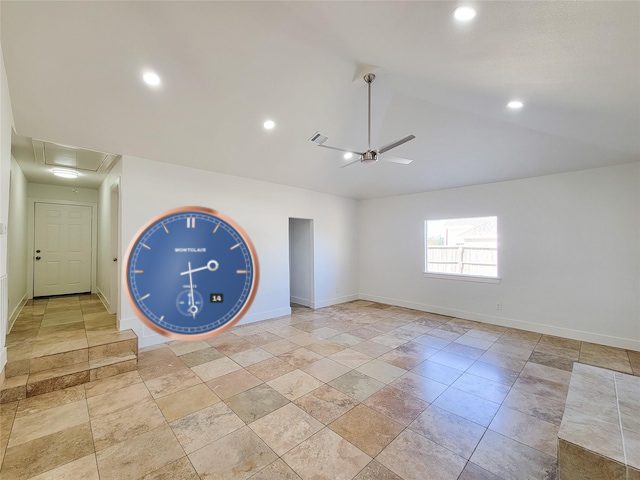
2:29
